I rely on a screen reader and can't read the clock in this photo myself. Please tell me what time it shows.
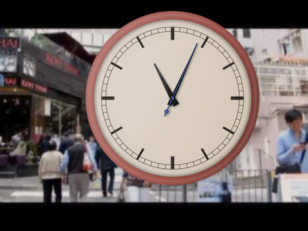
11:04:04
